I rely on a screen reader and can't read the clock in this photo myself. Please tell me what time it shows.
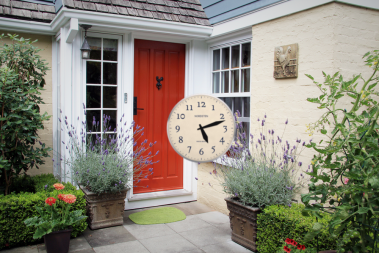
5:12
